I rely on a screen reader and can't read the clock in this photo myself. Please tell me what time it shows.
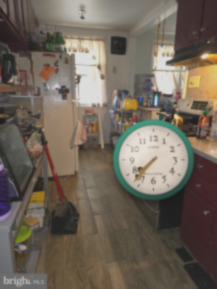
7:37
